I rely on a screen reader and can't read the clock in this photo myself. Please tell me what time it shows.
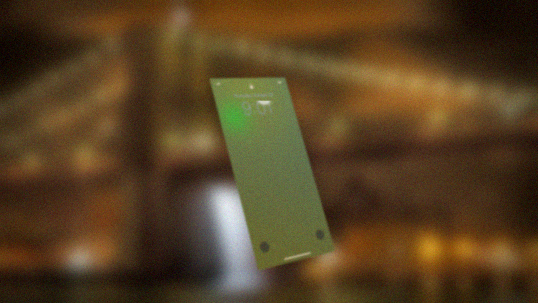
9:01
